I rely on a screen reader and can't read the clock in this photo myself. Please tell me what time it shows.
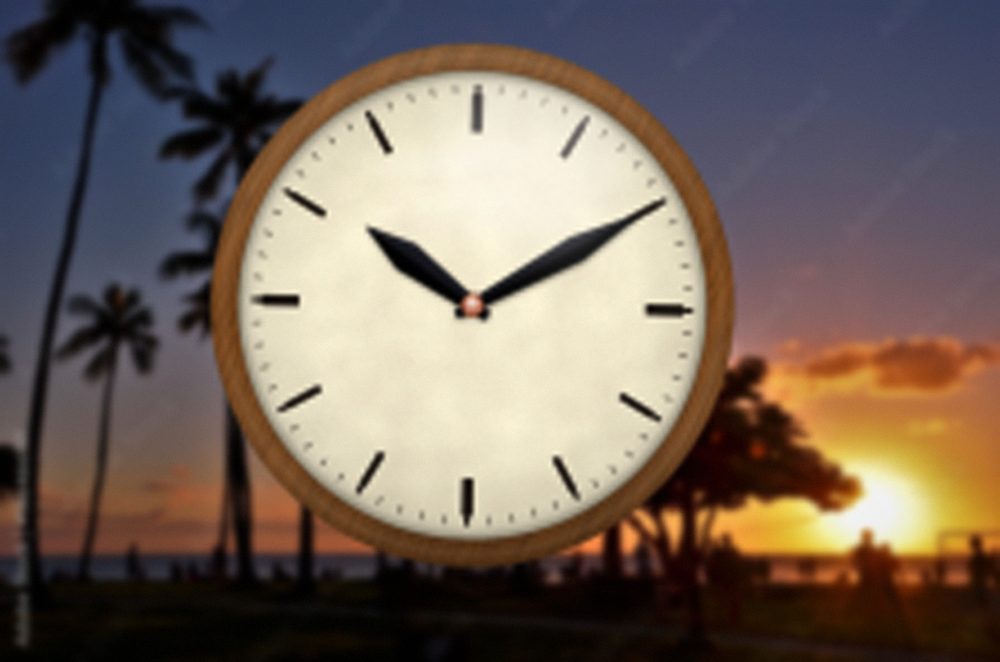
10:10
